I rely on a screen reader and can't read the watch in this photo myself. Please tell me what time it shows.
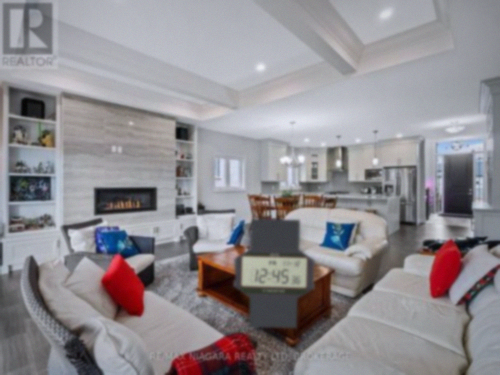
12:45
